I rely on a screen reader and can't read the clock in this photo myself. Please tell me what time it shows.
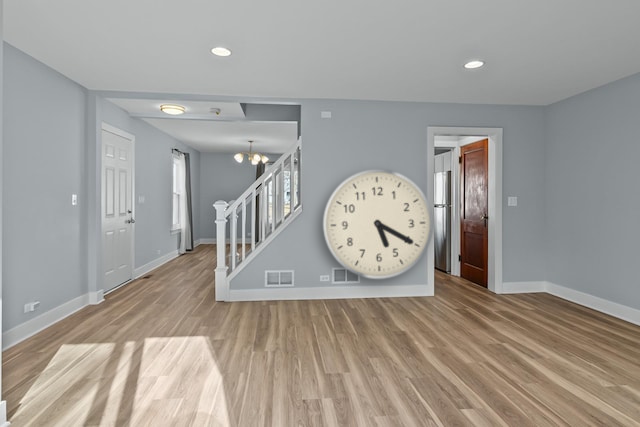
5:20
